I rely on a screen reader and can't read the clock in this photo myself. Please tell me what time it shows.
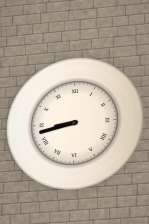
8:43
